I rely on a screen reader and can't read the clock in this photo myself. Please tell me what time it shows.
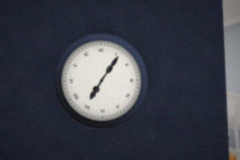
7:06
